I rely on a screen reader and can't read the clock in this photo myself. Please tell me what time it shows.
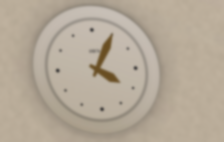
4:05
